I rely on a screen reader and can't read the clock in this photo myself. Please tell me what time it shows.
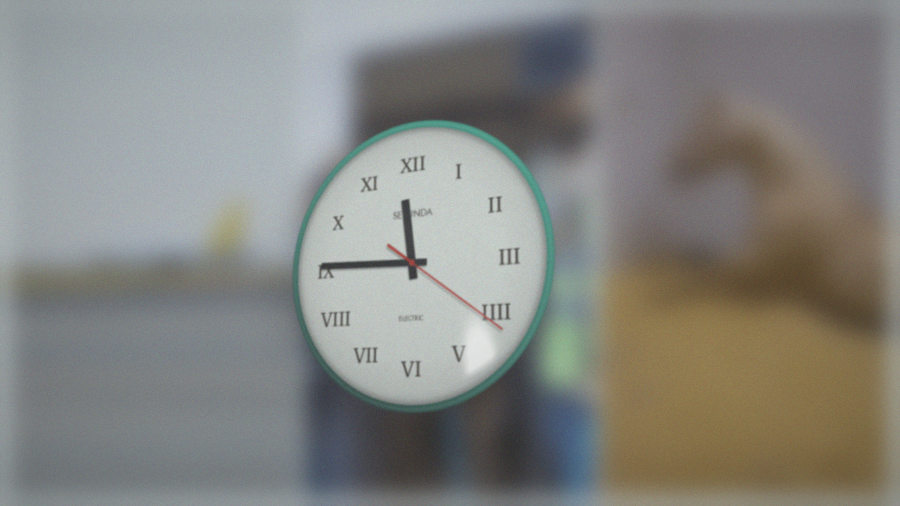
11:45:21
